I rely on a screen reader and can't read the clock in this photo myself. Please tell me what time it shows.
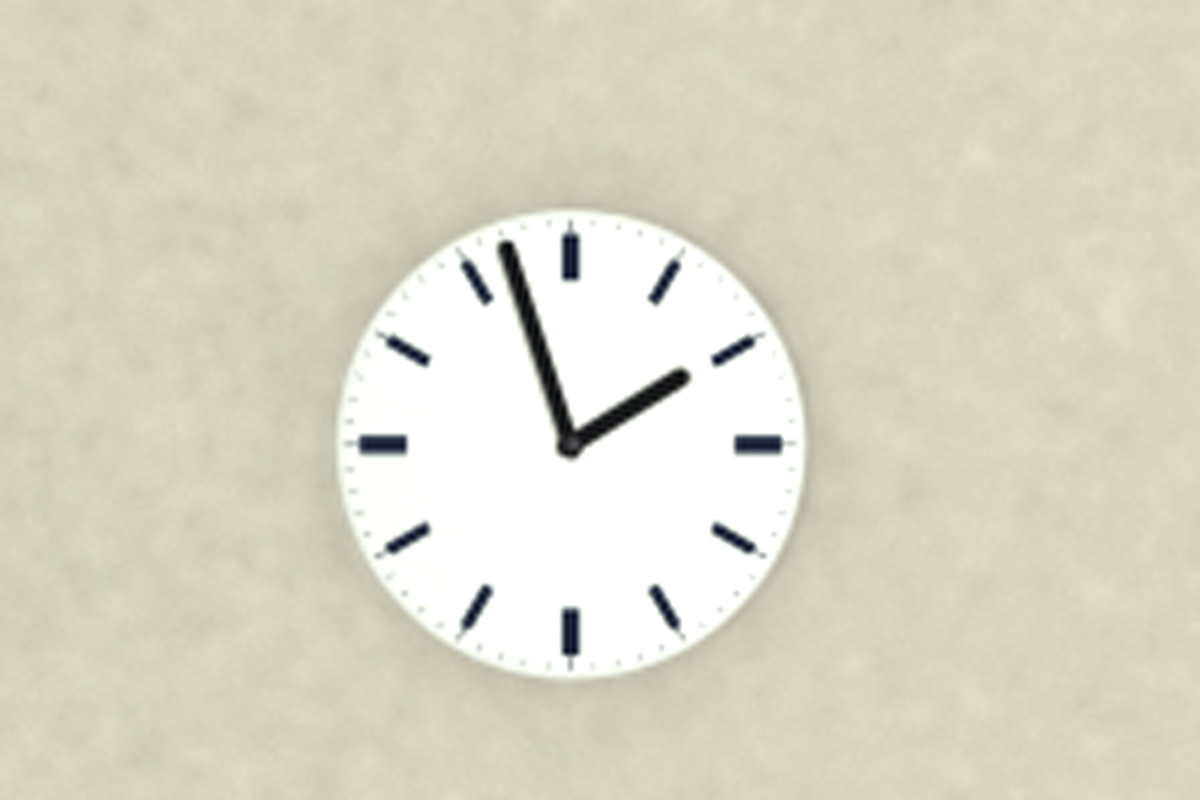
1:57
